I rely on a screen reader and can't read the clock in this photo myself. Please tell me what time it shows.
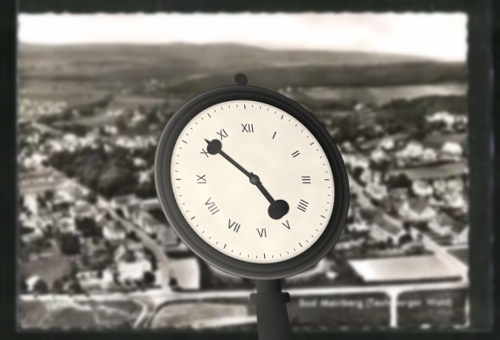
4:52
